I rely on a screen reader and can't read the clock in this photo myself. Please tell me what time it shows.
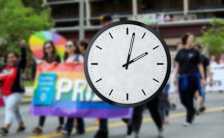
2:02
